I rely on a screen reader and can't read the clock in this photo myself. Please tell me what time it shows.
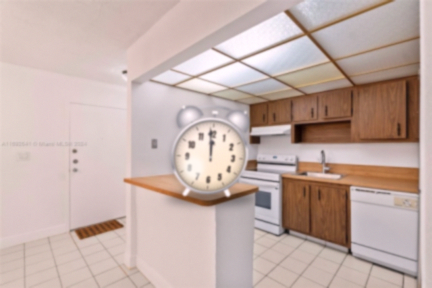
11:59
